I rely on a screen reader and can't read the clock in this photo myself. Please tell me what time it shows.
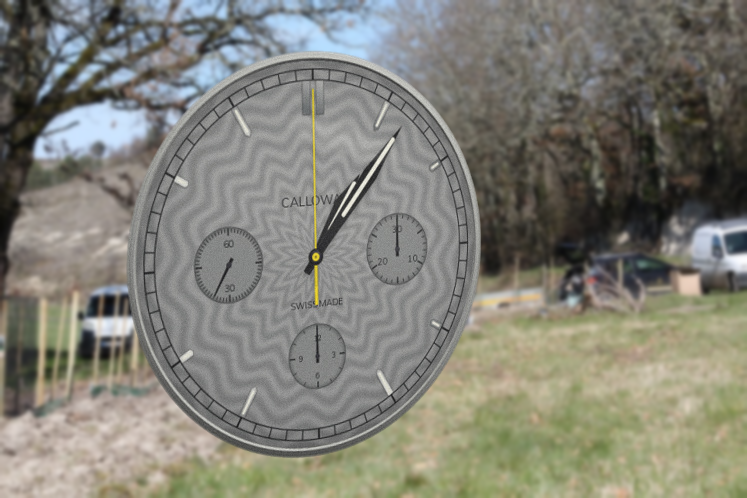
1:06:35
